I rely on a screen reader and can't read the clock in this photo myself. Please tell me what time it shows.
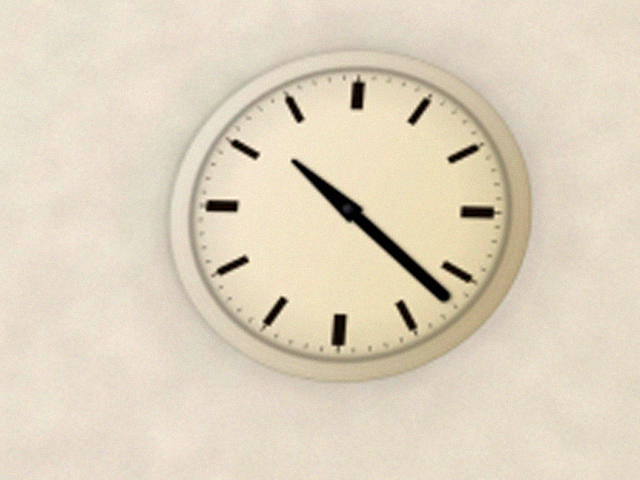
10:22
